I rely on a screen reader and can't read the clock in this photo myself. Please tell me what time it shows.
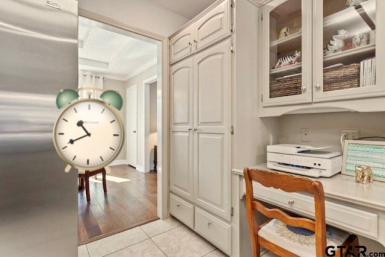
10:41
